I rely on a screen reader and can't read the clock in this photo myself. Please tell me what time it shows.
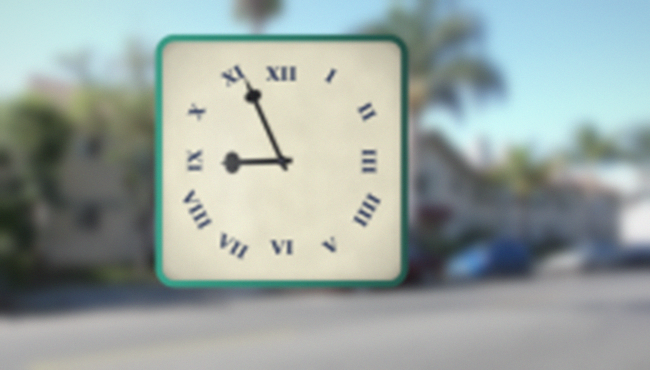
8:56
